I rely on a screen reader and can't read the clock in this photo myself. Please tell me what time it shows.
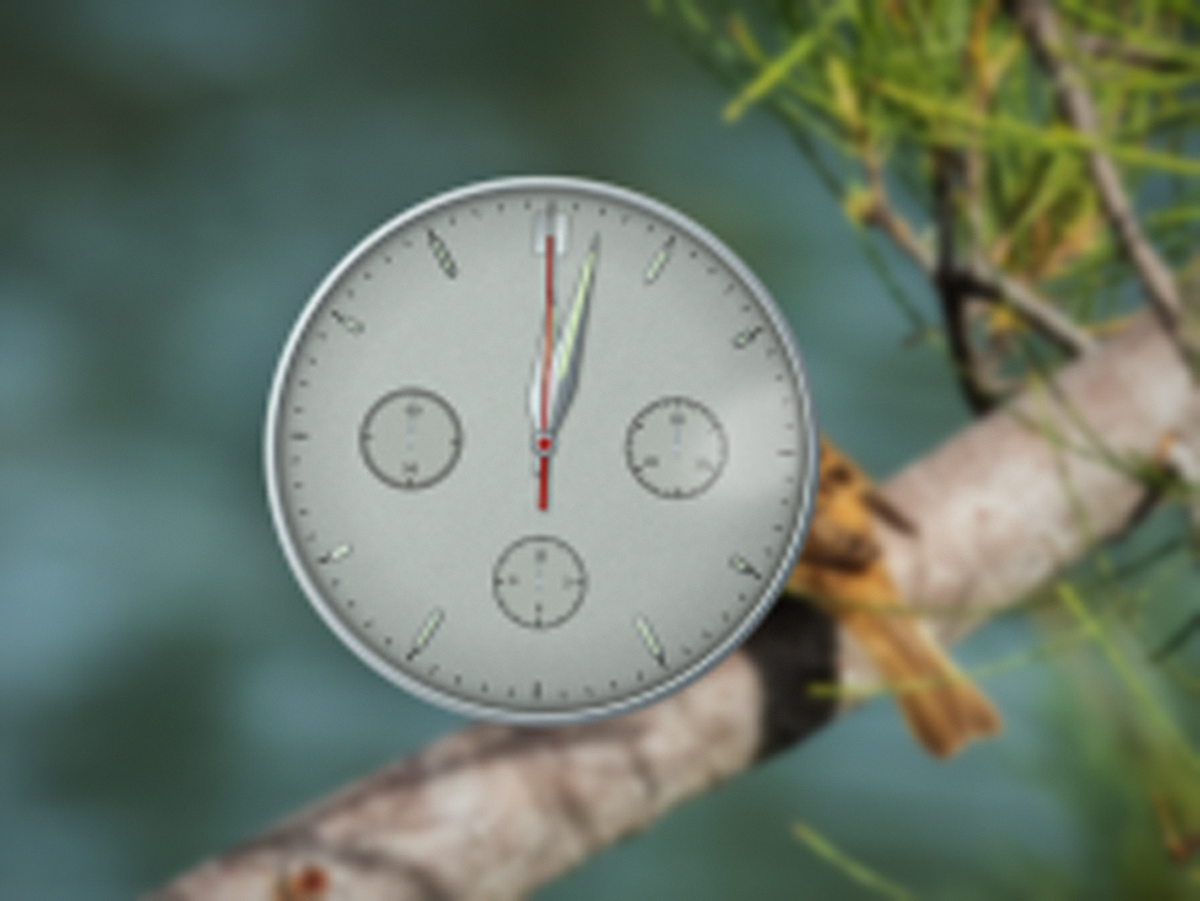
12:02
